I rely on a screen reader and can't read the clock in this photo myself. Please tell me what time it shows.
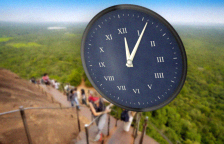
12:06
